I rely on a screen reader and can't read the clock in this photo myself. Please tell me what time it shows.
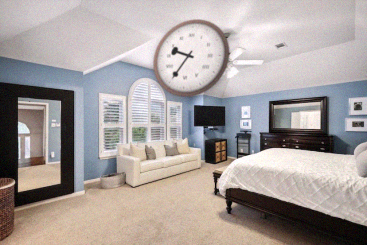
9:35
